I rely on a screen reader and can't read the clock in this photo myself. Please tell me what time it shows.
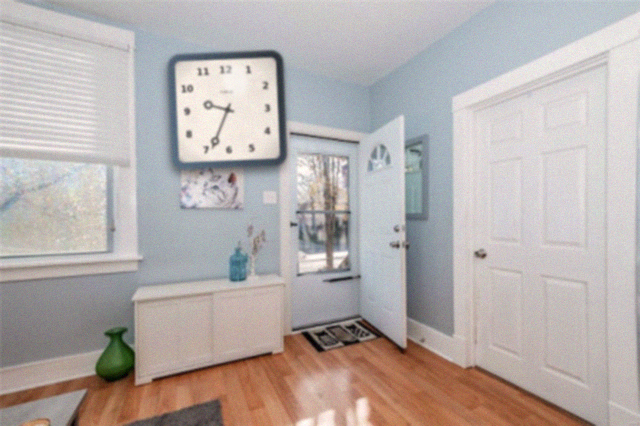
9:34
